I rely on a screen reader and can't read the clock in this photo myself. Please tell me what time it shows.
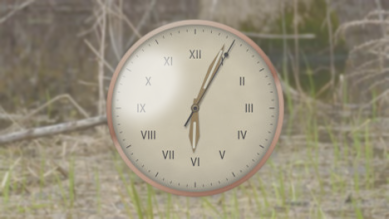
6:04:05
